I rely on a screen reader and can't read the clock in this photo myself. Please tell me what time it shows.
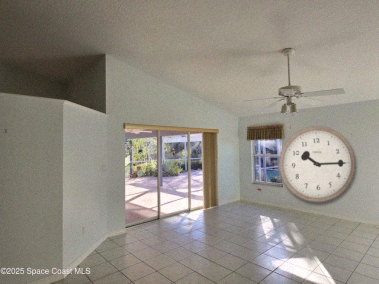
10:15
